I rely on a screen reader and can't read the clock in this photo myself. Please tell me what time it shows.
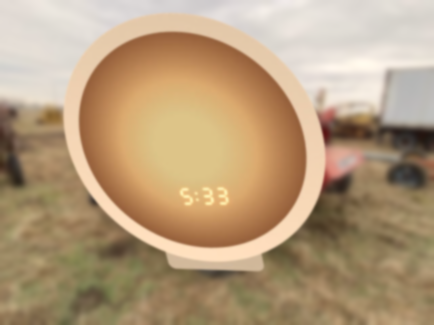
5:33
